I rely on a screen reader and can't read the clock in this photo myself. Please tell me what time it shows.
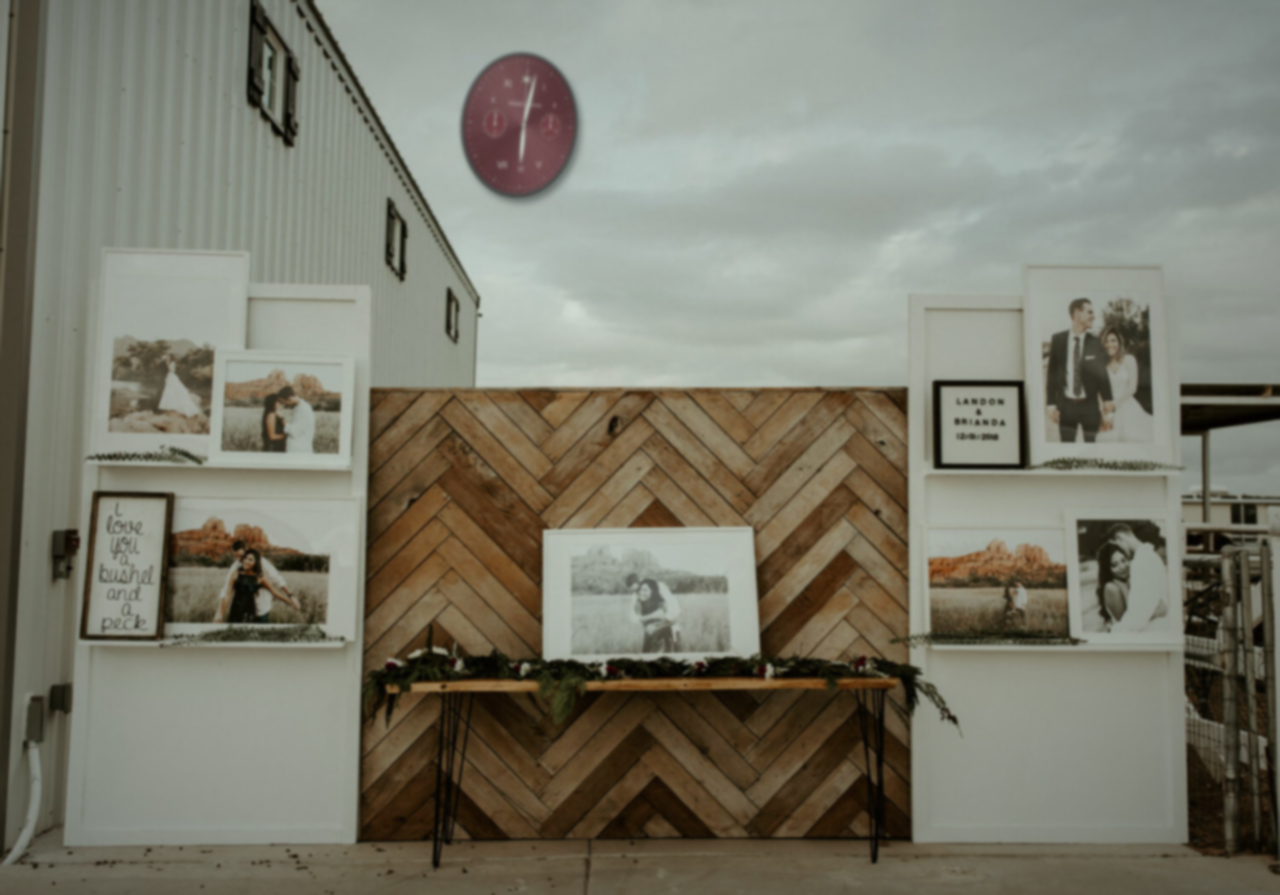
6:02
